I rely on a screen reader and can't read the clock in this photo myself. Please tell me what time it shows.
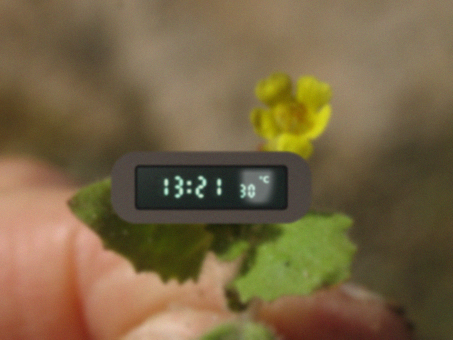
13:21
